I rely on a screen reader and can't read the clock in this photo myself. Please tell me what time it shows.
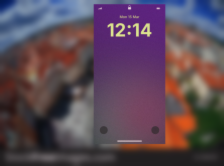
12:14
